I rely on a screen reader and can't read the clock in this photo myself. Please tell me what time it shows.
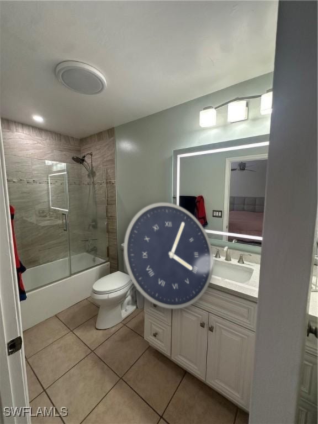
4:05
